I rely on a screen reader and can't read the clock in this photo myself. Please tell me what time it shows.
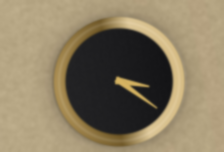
3:21
